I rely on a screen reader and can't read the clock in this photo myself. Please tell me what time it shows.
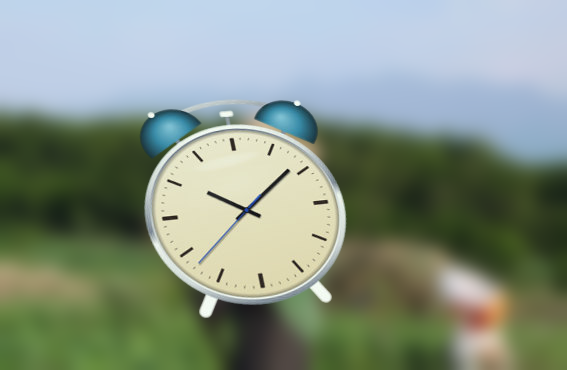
10:08:38
